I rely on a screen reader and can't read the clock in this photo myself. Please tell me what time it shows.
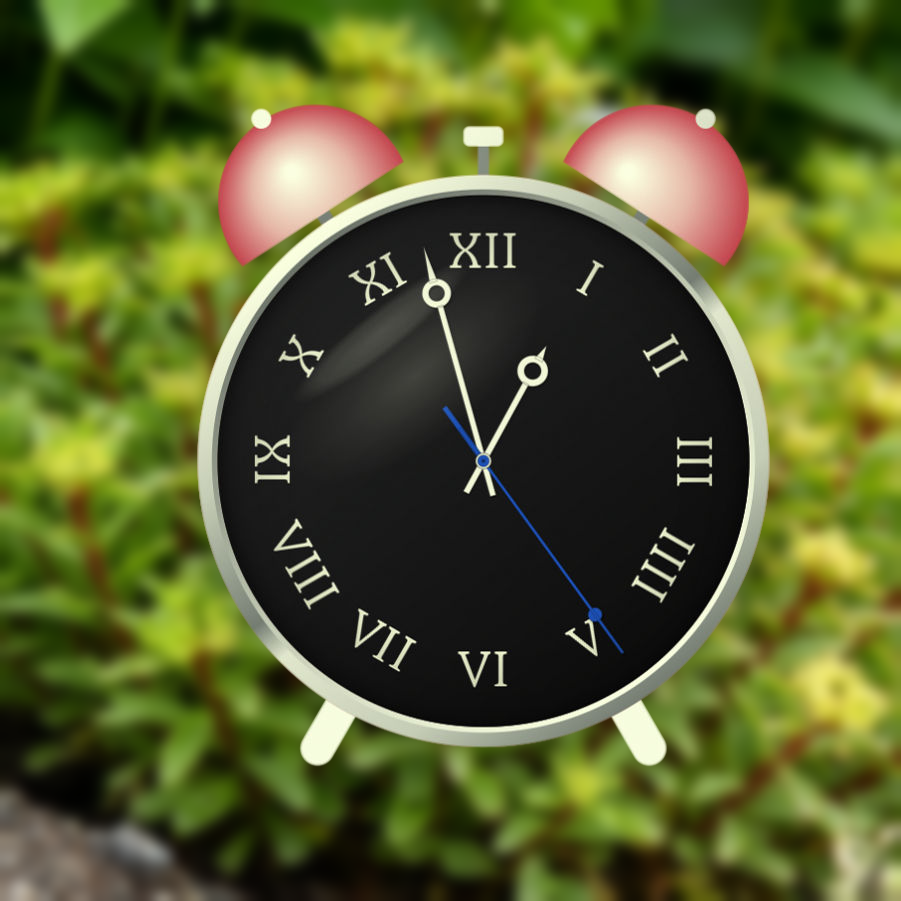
12:57:24
